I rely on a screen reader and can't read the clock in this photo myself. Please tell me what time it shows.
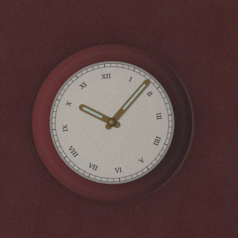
10:08
